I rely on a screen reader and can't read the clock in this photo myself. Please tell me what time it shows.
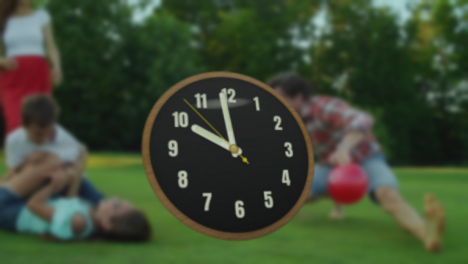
9:58:53
